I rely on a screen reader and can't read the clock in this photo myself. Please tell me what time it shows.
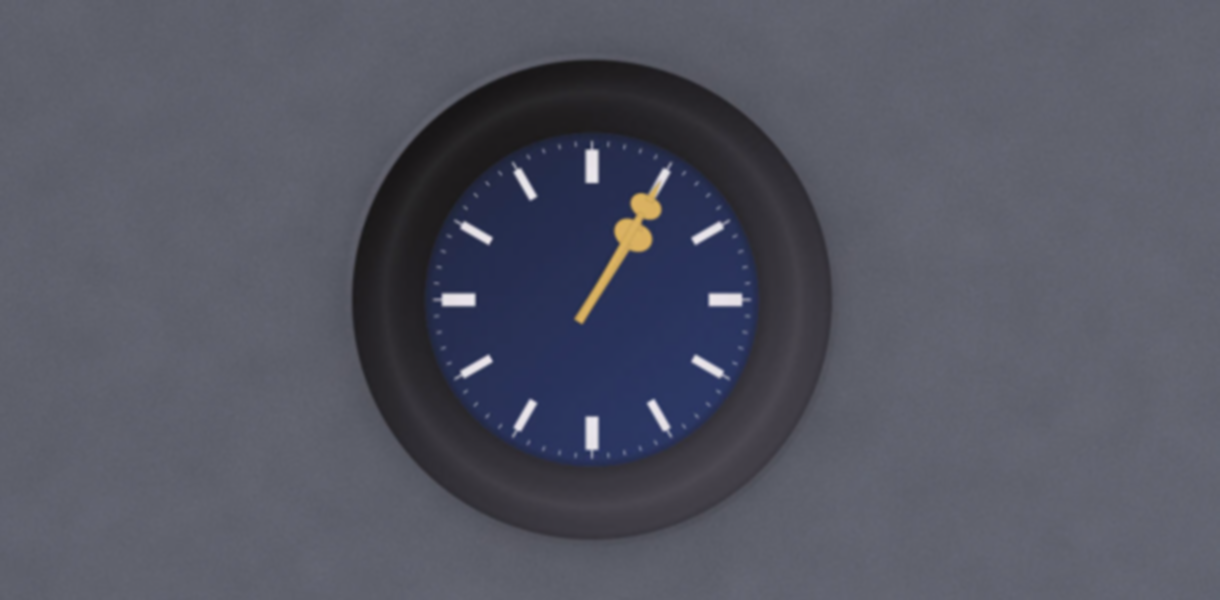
1:05
